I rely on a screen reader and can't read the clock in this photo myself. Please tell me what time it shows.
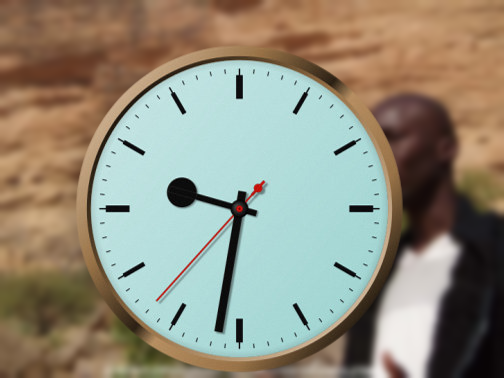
9:31:37
